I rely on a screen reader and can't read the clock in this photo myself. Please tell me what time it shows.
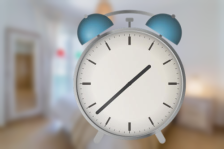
1:38
